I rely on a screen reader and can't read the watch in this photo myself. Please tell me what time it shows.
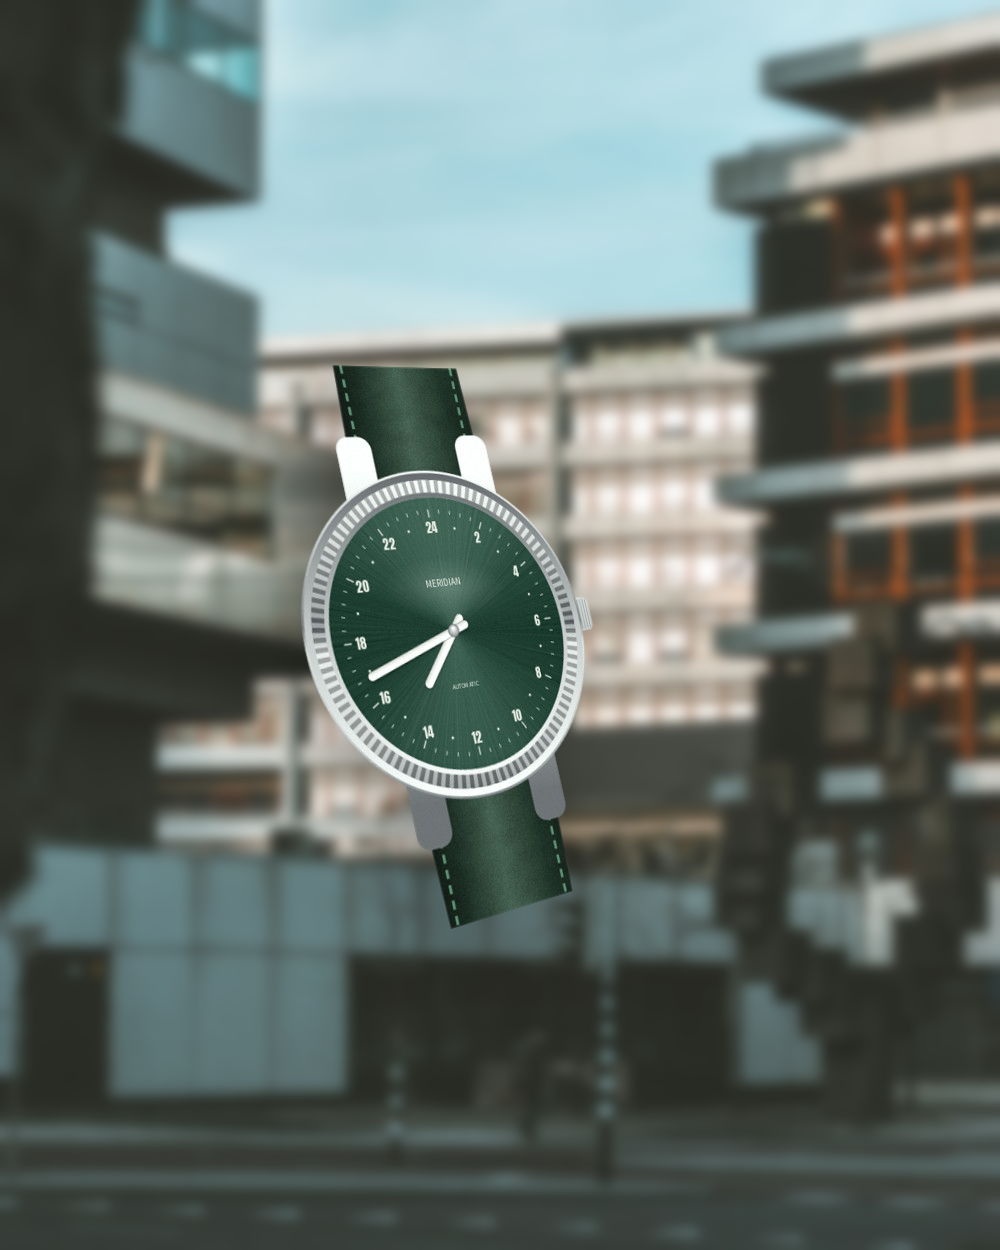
14:42
